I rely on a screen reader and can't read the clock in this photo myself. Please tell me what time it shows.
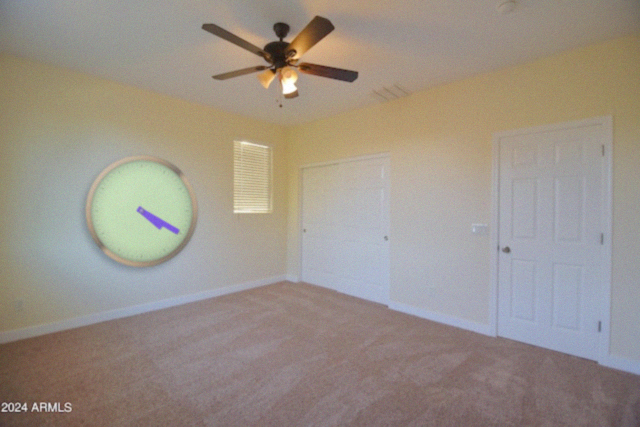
4:20
